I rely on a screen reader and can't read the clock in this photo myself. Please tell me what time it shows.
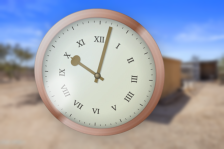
10:02
